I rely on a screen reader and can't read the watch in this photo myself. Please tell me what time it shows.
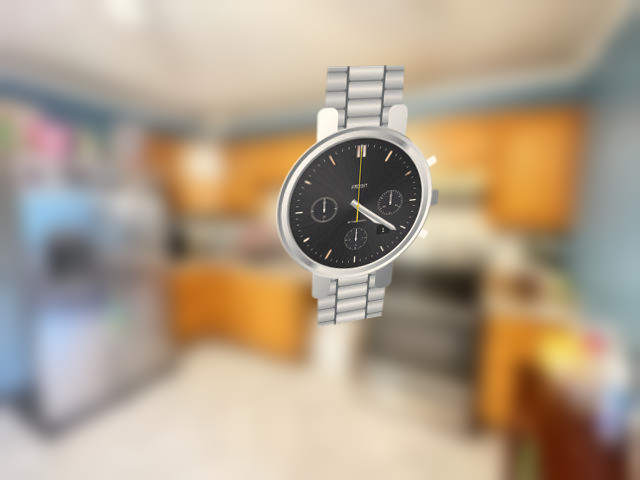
4:21
